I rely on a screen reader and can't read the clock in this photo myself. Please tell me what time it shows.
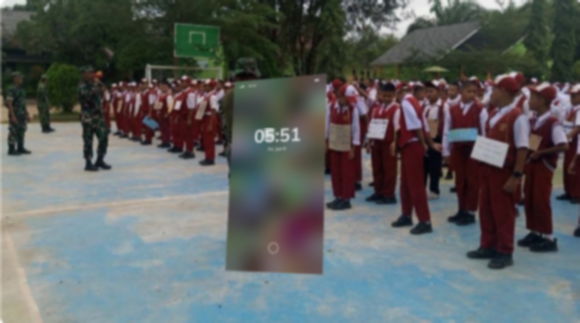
5:51
